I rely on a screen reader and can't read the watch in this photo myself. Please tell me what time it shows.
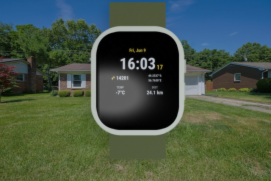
16:03
